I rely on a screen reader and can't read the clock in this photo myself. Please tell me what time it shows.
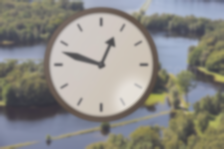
12:48
